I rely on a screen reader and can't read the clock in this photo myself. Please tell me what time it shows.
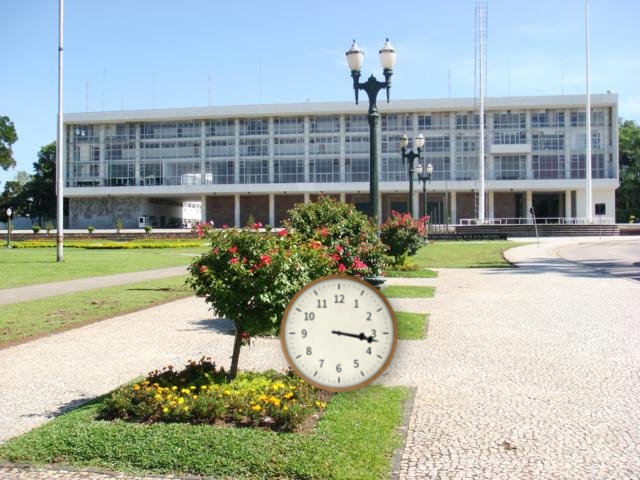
3:17
